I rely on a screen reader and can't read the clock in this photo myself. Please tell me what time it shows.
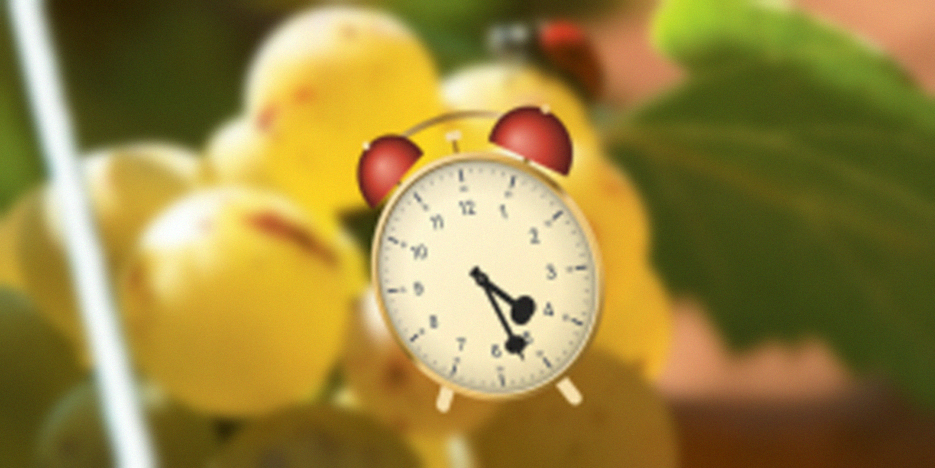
4:27
